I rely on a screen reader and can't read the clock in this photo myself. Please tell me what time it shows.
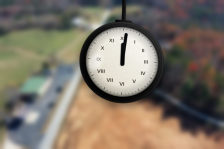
12:01
